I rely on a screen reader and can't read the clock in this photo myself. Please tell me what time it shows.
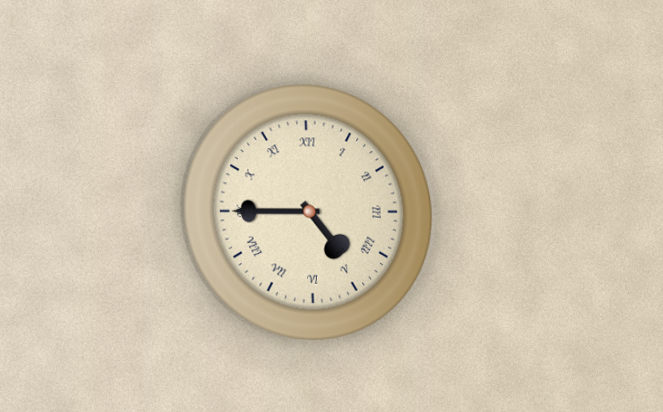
4:45
